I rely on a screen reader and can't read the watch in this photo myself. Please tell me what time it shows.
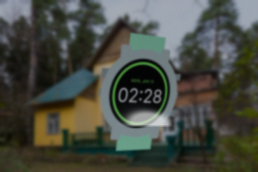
2:28
